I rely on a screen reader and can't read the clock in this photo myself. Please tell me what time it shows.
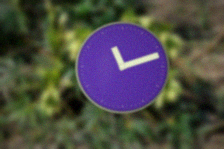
11:12
